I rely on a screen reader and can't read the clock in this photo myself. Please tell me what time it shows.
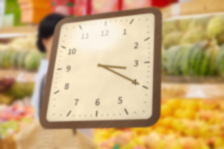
3:20
